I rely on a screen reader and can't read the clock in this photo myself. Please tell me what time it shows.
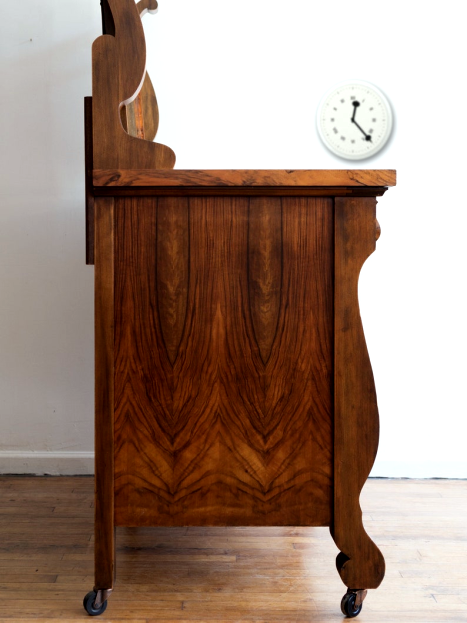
12:23
